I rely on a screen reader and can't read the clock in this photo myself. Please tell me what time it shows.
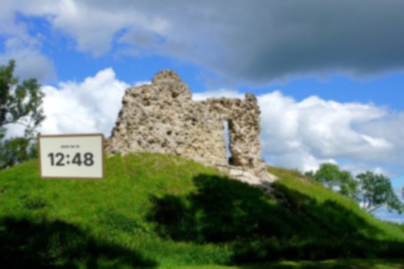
12:48
